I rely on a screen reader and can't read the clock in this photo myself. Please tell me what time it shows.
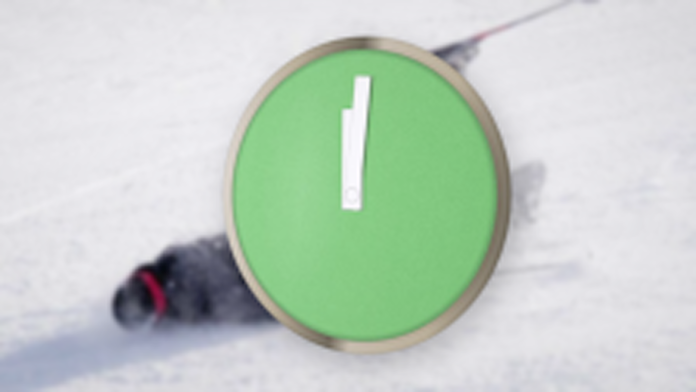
12:01
